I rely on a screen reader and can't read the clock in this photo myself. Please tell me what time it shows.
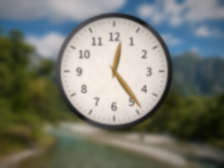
12:24
